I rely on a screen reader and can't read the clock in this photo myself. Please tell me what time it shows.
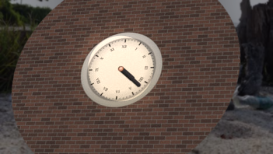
4:22
